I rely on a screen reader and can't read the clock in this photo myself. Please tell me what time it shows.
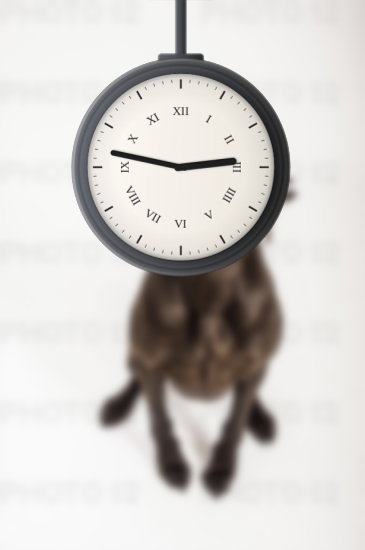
2:47
